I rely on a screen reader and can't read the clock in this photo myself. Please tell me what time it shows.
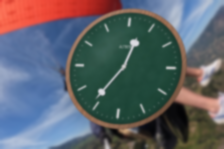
12:36
